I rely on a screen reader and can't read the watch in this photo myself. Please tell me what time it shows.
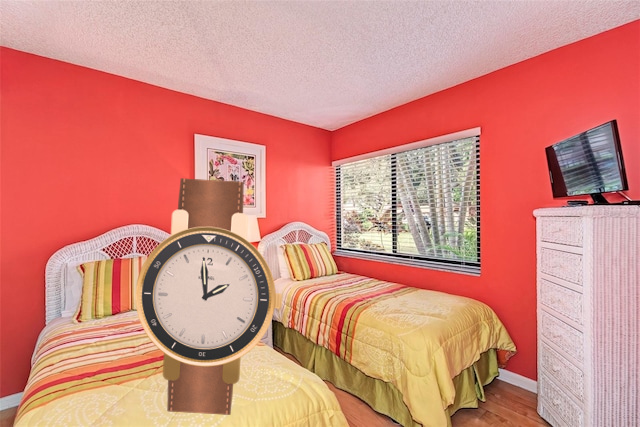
1:59
